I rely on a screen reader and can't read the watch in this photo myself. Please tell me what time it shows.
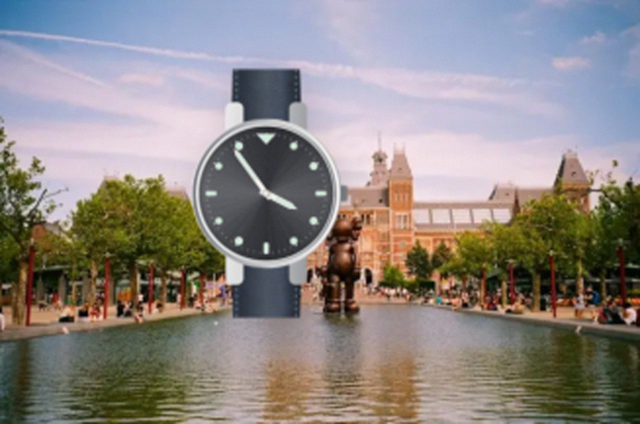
3:54
